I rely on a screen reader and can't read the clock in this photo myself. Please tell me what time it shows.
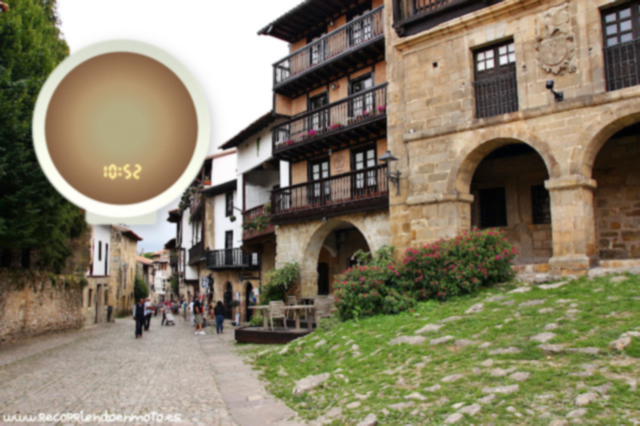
10:52
